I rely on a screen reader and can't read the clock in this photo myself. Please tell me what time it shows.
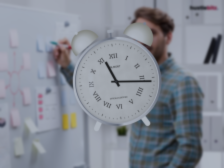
11:16
